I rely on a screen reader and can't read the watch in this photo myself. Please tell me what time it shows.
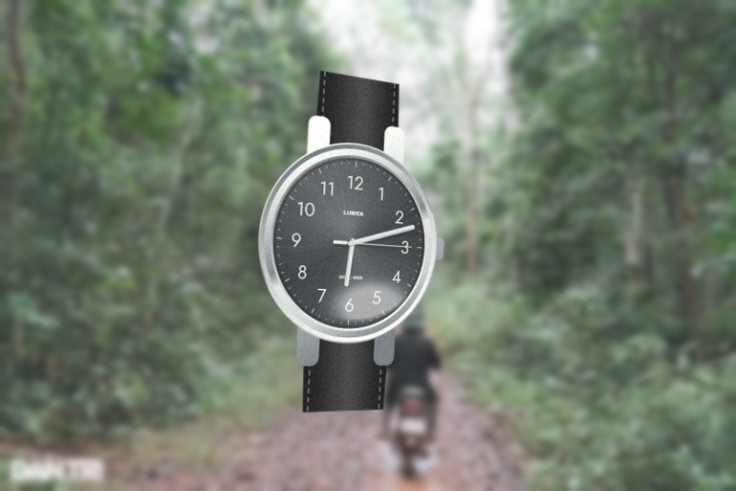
6:12:15
